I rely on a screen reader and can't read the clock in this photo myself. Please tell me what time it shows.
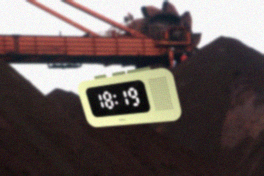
18:19
